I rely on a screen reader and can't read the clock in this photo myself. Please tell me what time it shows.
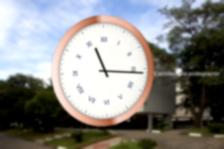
11:16
